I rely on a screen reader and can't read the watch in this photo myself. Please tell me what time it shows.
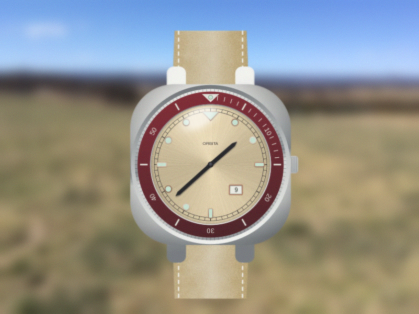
1:38
